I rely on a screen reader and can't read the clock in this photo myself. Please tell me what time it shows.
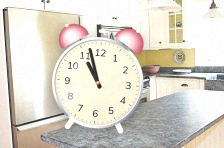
10:57
